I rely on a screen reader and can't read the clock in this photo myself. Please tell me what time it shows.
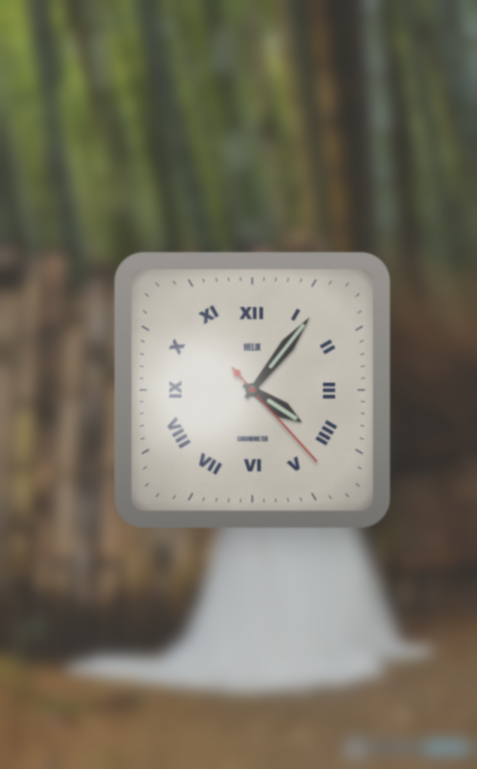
4:06:23
